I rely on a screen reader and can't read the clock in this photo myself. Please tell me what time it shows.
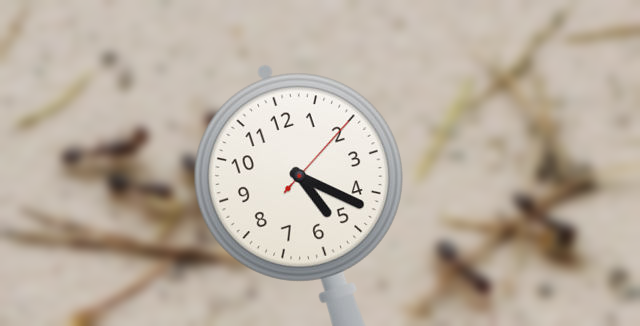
5:22:10
